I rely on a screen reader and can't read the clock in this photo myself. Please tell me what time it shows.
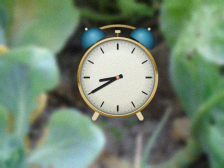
8:40
